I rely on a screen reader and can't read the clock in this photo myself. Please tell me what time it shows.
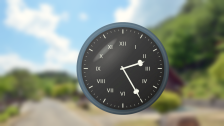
2:25
